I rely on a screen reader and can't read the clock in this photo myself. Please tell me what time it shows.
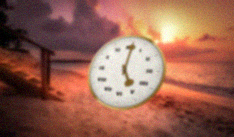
5:01
